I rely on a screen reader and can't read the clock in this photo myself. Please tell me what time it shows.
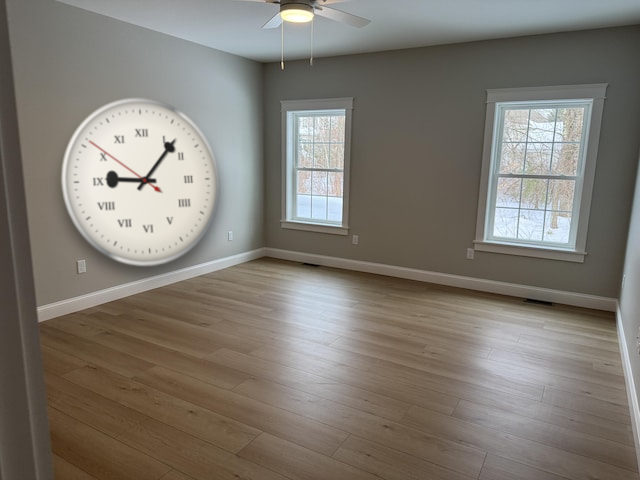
9:06:51
